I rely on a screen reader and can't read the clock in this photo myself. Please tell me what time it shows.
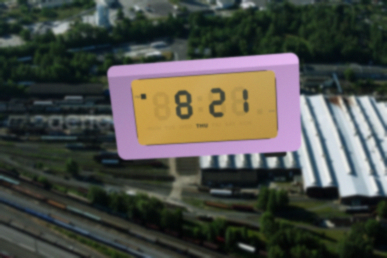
8:21
